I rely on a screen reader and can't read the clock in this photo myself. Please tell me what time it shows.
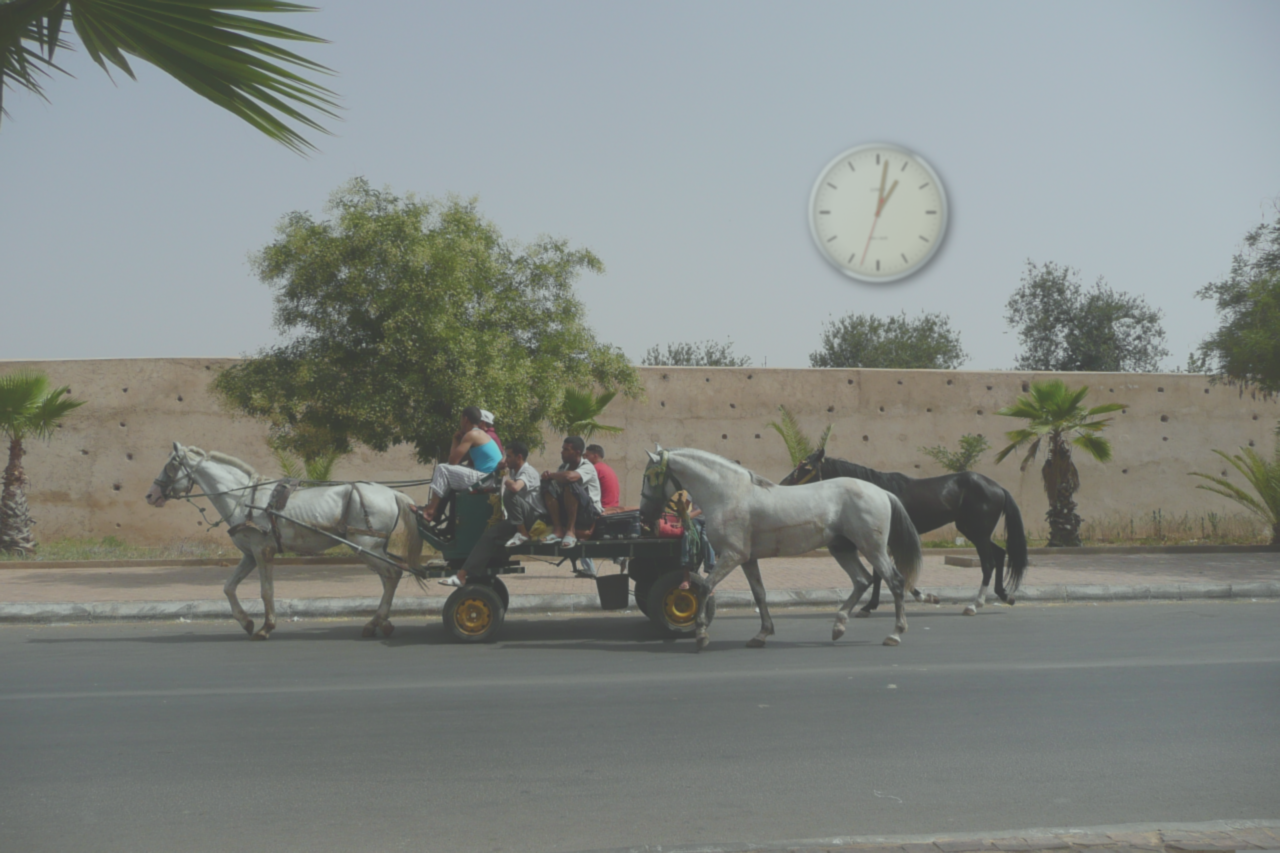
1:01:33
